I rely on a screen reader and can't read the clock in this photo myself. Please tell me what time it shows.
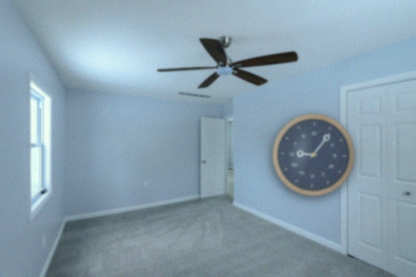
9:06
